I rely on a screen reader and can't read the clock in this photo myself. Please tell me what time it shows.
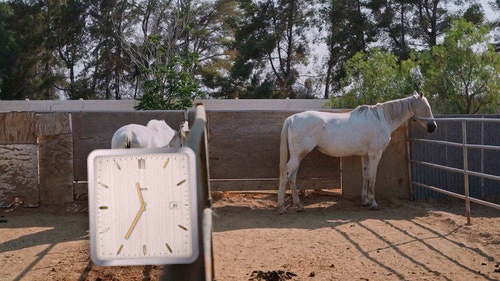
11:35
